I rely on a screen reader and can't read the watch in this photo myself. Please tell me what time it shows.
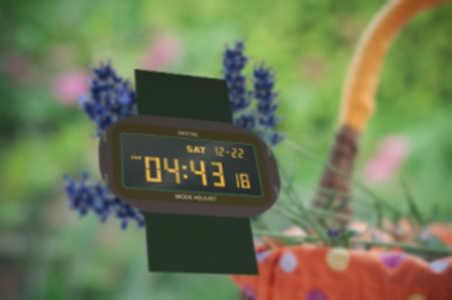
4:43:18
